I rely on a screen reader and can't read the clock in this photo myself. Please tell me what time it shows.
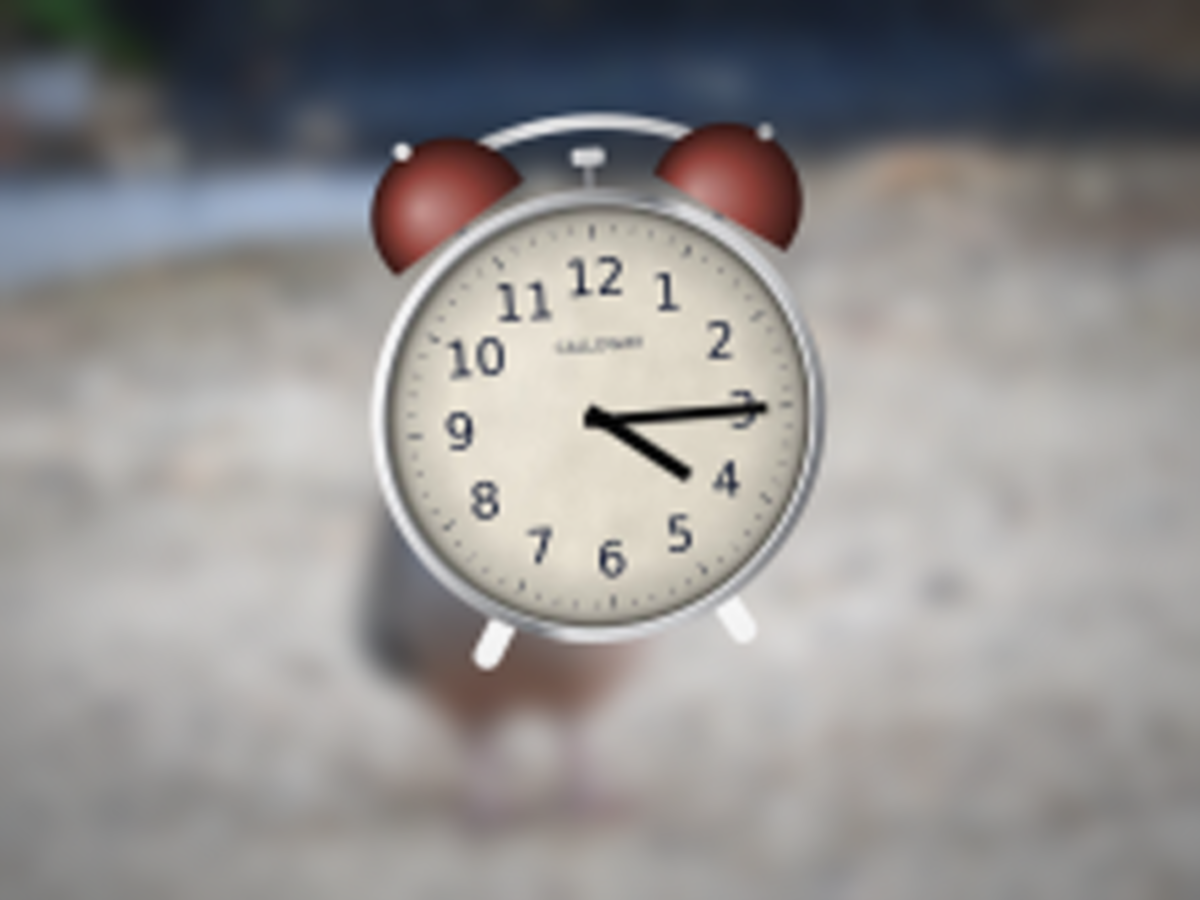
4:15
